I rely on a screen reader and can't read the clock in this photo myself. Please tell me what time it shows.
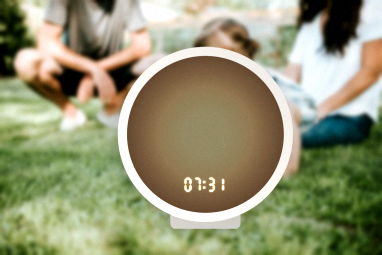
7:31
